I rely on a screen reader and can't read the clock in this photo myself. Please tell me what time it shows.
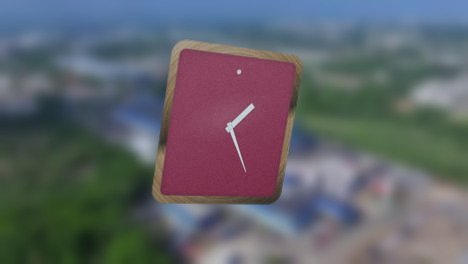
1:25
